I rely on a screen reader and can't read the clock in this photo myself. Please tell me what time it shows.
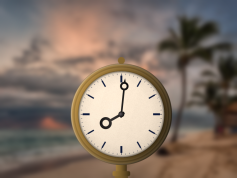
8:01
